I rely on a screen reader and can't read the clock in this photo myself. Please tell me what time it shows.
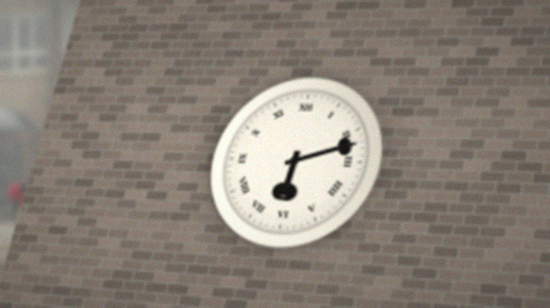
6:12
